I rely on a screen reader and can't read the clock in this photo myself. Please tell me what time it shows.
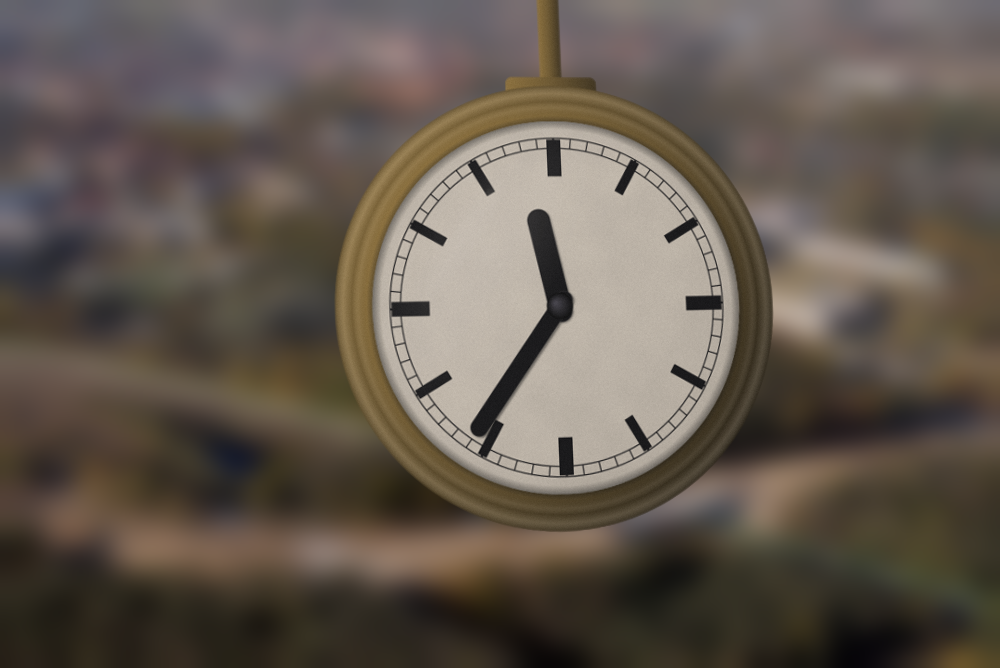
11:36
